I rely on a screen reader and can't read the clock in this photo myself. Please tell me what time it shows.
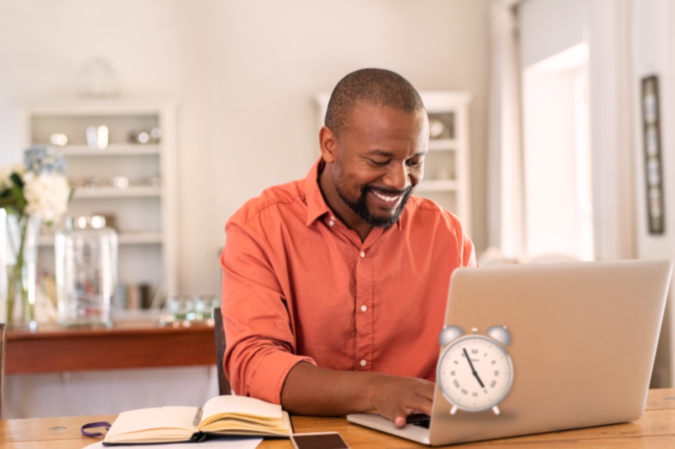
4:56
